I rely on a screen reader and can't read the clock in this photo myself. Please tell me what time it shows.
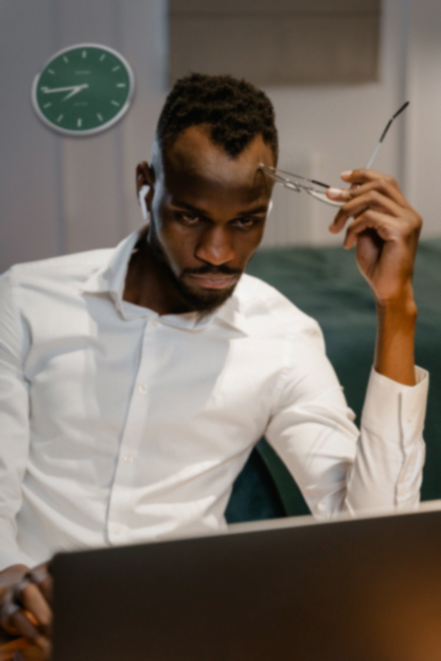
7:44
